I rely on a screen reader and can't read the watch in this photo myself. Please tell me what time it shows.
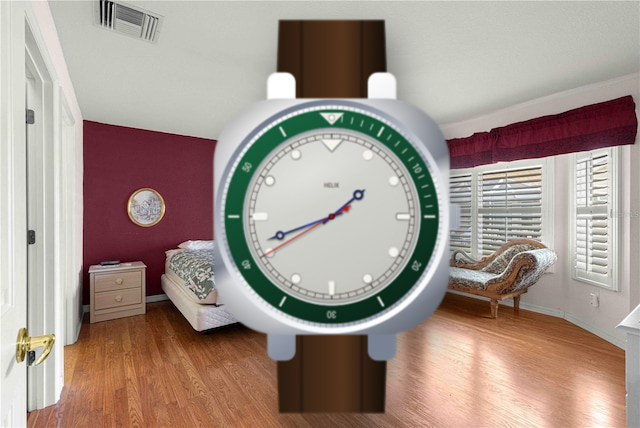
1:41:40
